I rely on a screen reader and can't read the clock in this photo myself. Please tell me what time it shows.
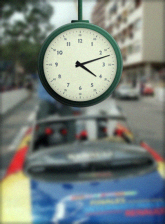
4:12
